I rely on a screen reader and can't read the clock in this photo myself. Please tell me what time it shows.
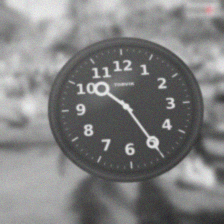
10:25
